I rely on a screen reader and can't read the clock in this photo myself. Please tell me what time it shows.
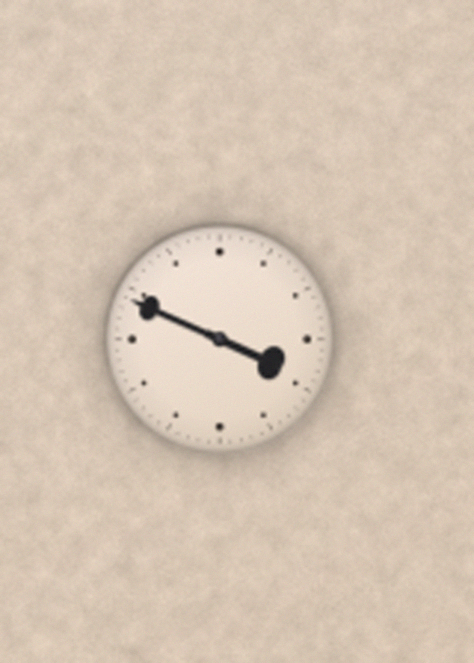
3:49
